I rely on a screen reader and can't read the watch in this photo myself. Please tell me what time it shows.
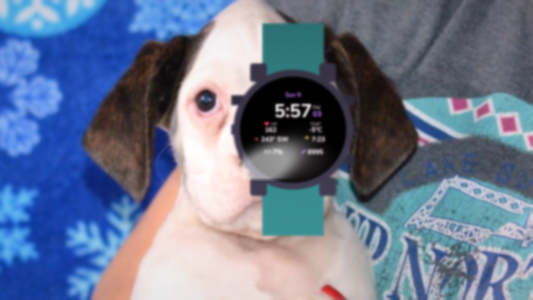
5:57
